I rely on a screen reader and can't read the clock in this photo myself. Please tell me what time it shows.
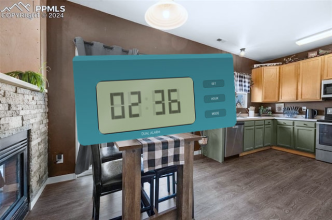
2:36
